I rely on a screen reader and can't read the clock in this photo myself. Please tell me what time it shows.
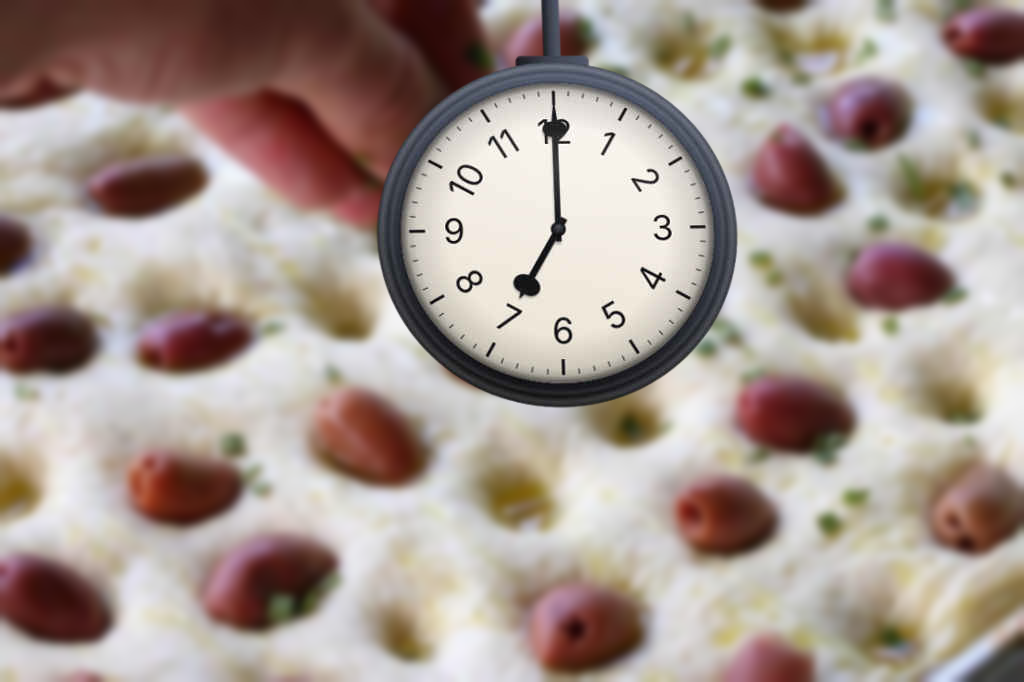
7:00
